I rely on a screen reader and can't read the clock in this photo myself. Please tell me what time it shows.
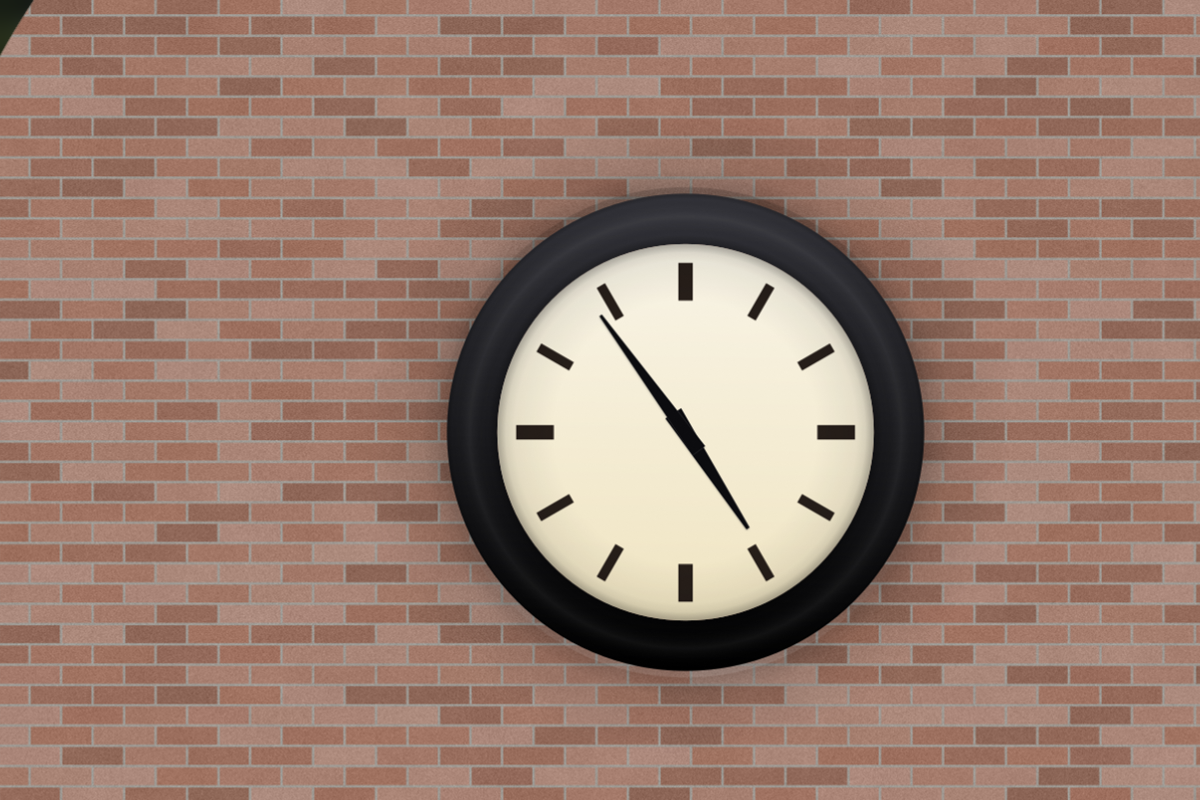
4:54
